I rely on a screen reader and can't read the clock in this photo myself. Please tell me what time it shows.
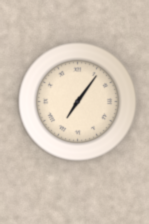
7:06
